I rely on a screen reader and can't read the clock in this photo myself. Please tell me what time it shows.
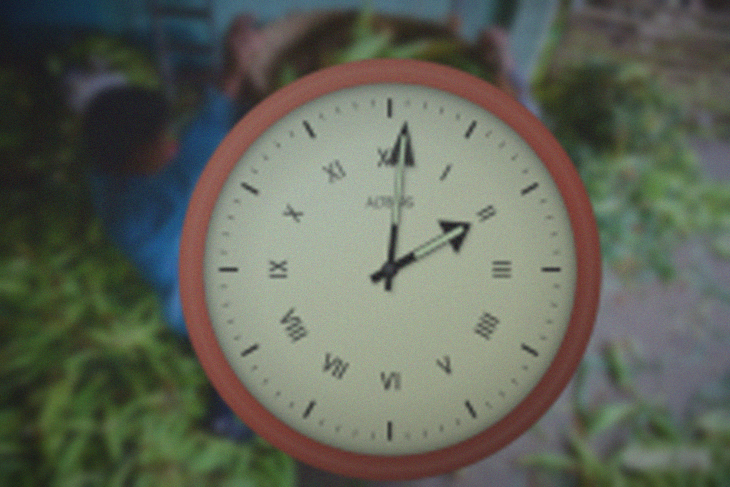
2:01
